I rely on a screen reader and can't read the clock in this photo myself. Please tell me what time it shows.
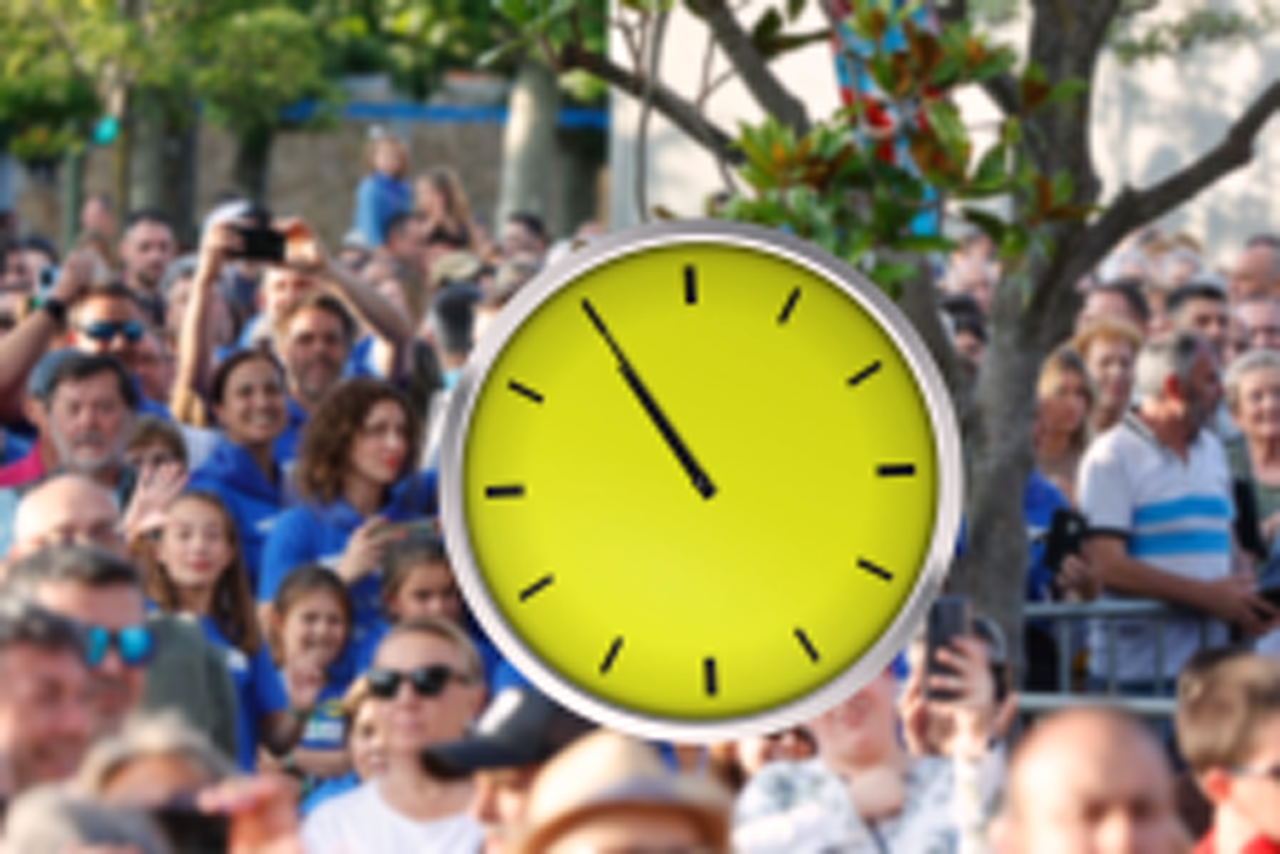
10:55
